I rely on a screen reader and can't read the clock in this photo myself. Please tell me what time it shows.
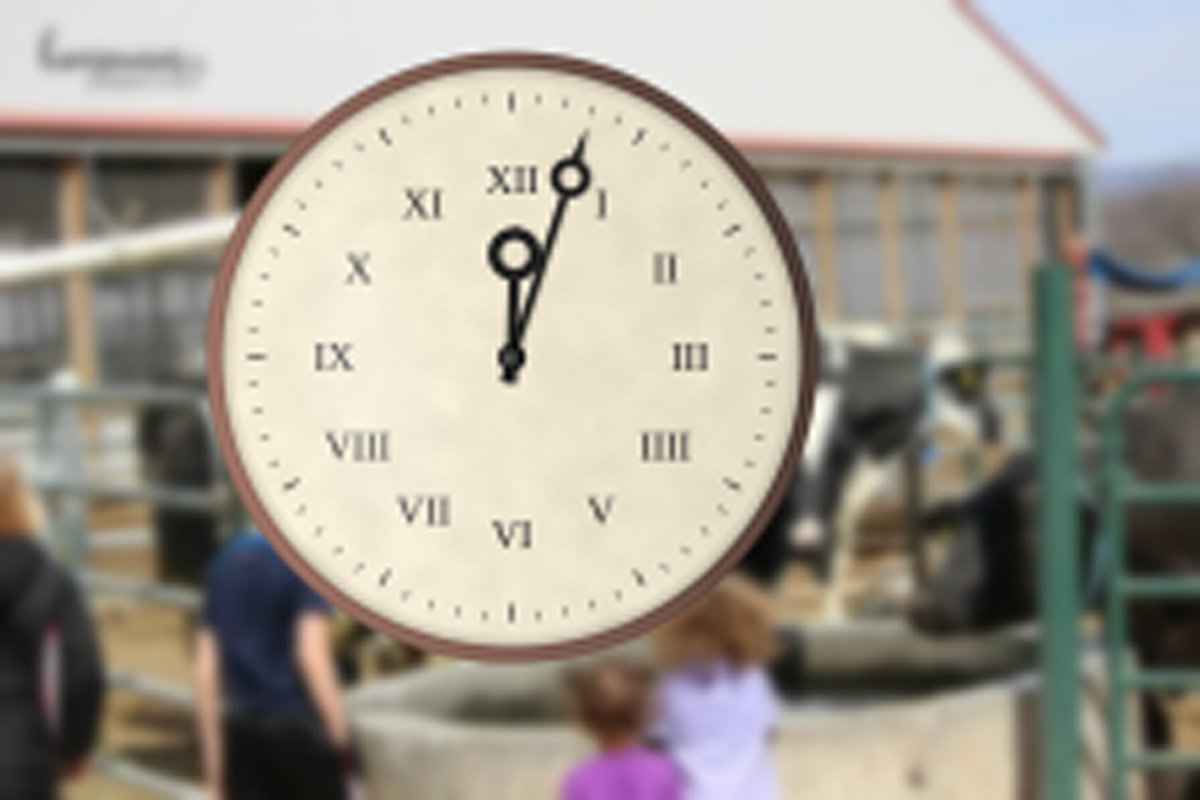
12:03
